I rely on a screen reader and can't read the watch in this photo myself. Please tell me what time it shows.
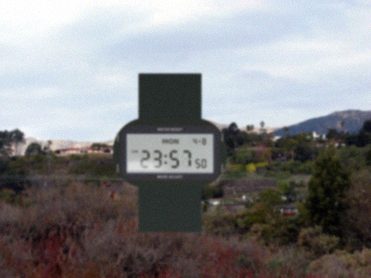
23:57
